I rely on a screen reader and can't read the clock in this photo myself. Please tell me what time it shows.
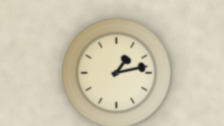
1:13
